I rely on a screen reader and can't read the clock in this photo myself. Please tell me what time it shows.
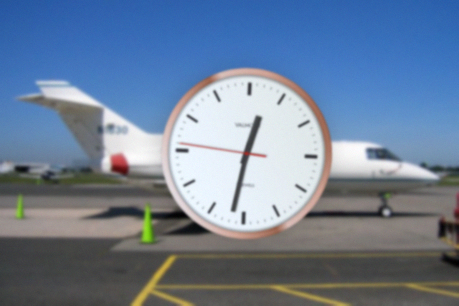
12:31:46
